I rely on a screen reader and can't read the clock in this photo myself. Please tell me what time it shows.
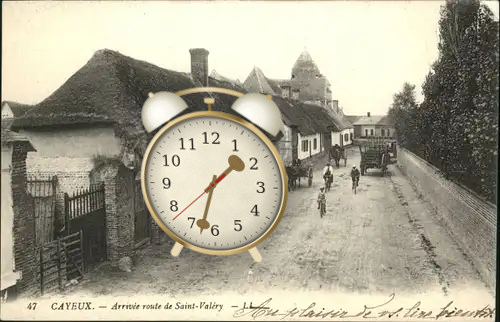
1:32:38
